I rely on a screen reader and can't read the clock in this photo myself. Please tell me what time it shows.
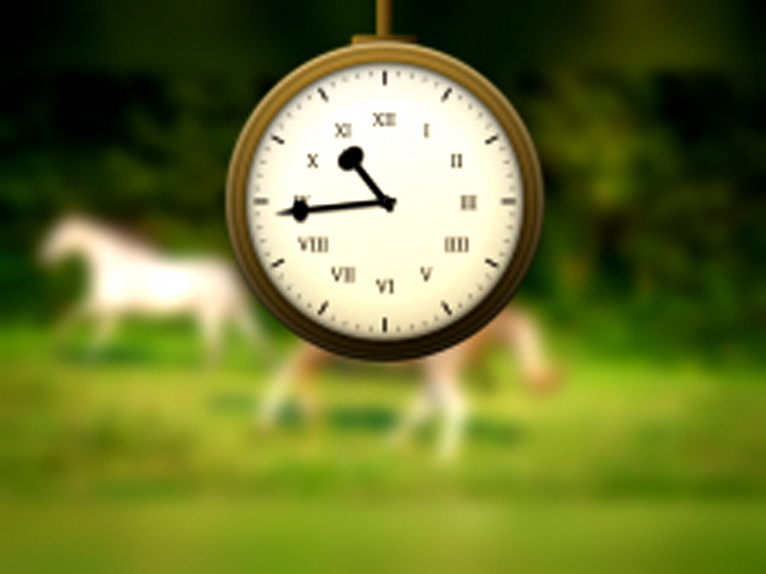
10:44
